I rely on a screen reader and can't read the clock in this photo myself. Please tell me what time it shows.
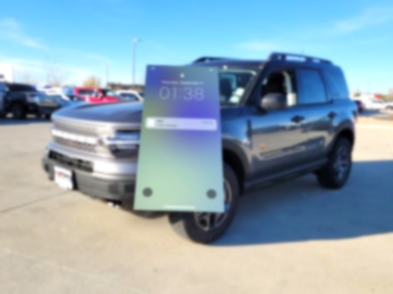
1:38
